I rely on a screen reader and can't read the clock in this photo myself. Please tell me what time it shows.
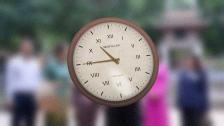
10:45
